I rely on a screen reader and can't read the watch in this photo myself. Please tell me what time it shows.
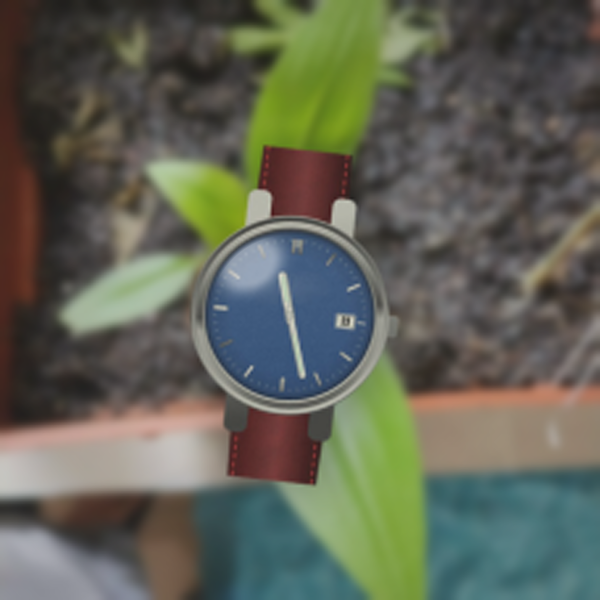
11:27
